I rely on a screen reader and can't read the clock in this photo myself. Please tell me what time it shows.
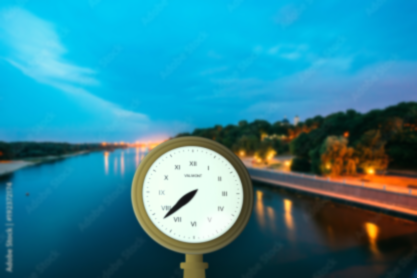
7:38
